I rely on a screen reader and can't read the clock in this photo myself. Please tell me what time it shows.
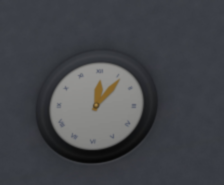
12:06
